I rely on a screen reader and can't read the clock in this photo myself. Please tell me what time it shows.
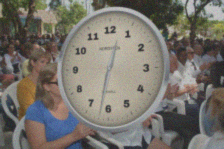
12:32
